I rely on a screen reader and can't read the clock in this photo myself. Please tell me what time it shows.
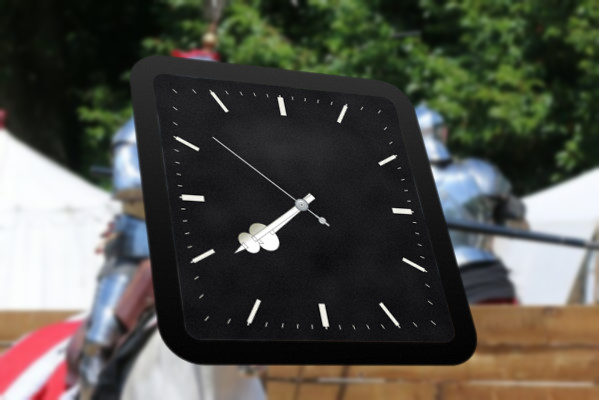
7:38:52
